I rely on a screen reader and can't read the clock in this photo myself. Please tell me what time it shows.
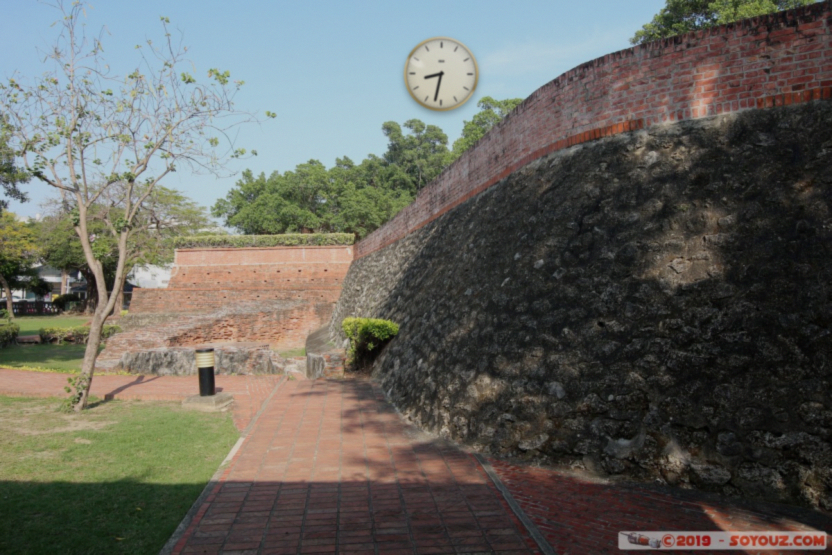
8:32
